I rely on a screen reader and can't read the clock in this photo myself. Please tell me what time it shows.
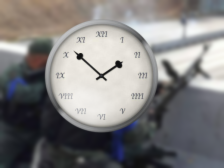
1:52
